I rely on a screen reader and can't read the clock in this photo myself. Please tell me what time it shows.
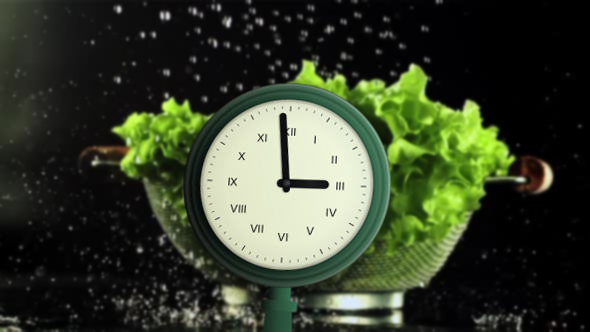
2:59
